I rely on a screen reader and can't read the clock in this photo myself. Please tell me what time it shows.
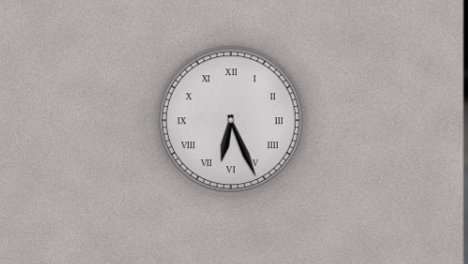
6:26
